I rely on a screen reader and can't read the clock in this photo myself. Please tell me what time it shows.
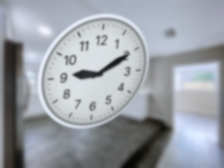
9:10
